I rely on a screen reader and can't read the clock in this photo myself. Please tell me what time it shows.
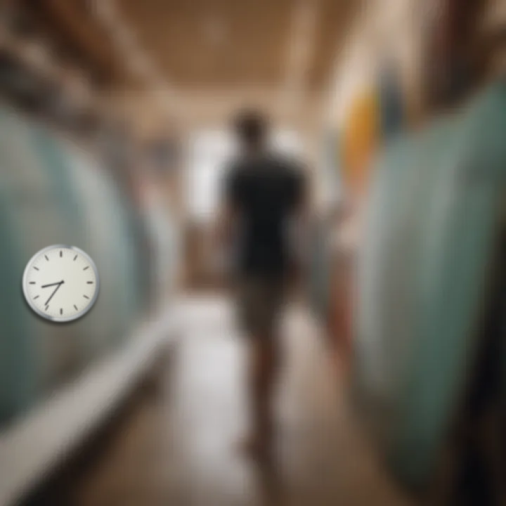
8:36
